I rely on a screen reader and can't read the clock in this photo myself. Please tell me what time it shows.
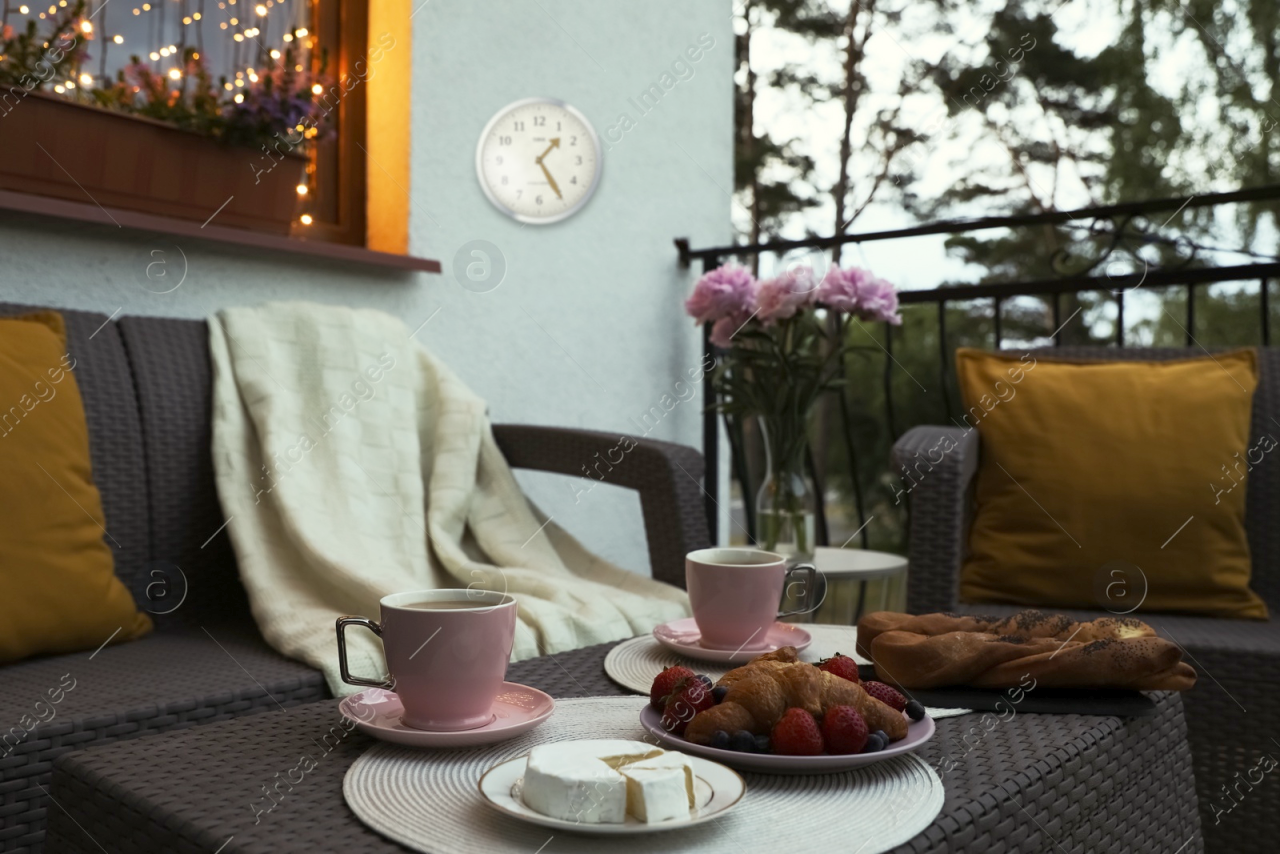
1:25
